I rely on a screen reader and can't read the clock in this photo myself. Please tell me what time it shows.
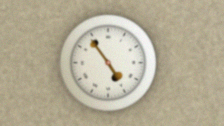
4:54
